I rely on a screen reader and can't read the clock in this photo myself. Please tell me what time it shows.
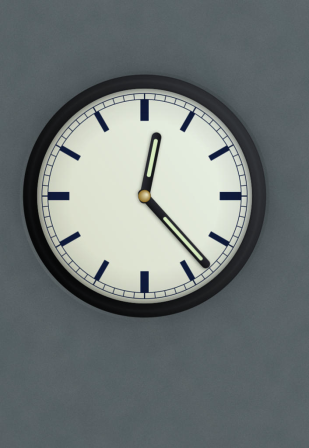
12:23
